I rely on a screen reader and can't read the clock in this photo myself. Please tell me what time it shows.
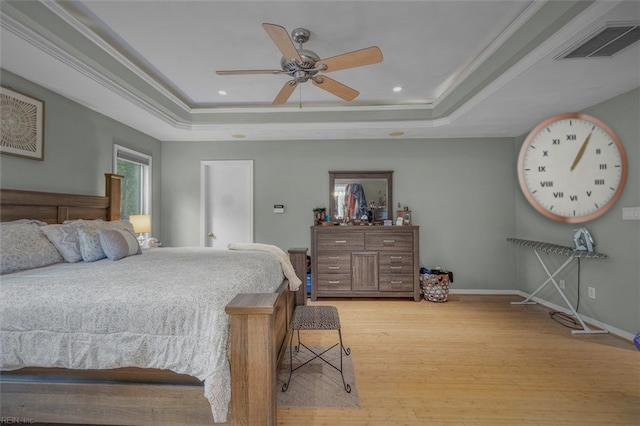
1:05
